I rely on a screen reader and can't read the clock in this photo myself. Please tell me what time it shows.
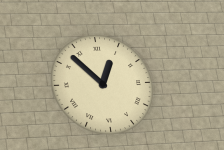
12:53
